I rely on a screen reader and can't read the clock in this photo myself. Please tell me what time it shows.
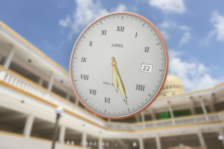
5:25
